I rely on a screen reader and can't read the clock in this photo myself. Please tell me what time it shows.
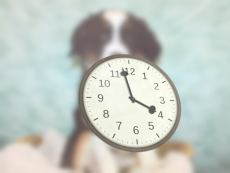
3:58
